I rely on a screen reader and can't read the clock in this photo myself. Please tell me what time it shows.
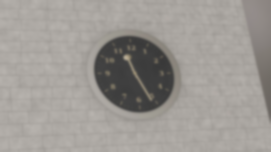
11:26
